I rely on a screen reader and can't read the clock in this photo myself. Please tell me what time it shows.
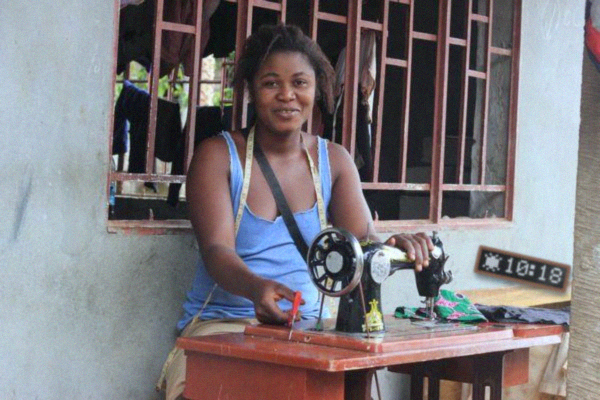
10:18
